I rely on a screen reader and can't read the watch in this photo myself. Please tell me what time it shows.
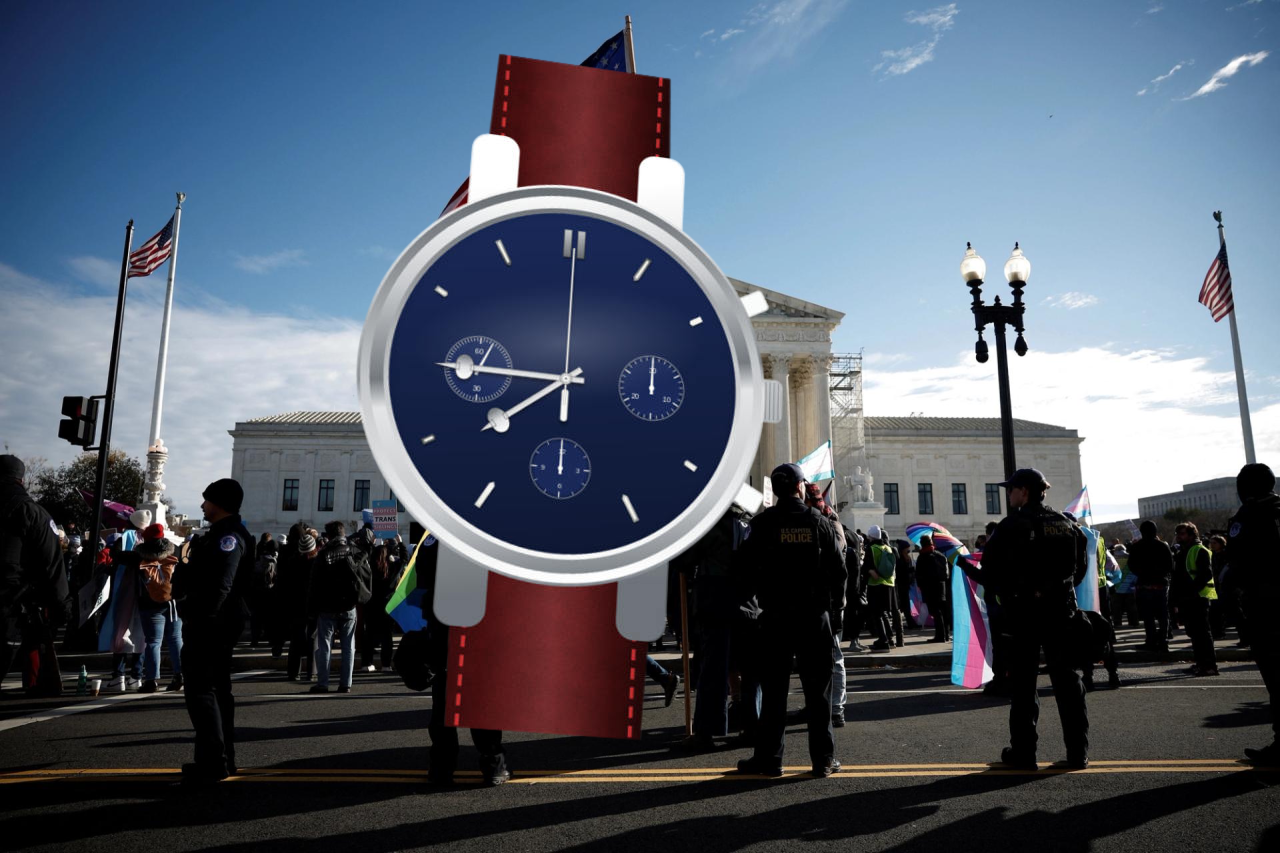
7:45:04
